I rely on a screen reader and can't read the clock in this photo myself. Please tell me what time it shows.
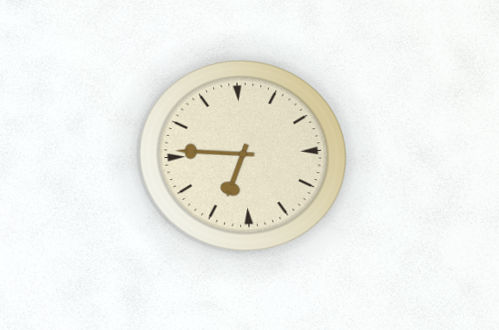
6:46
